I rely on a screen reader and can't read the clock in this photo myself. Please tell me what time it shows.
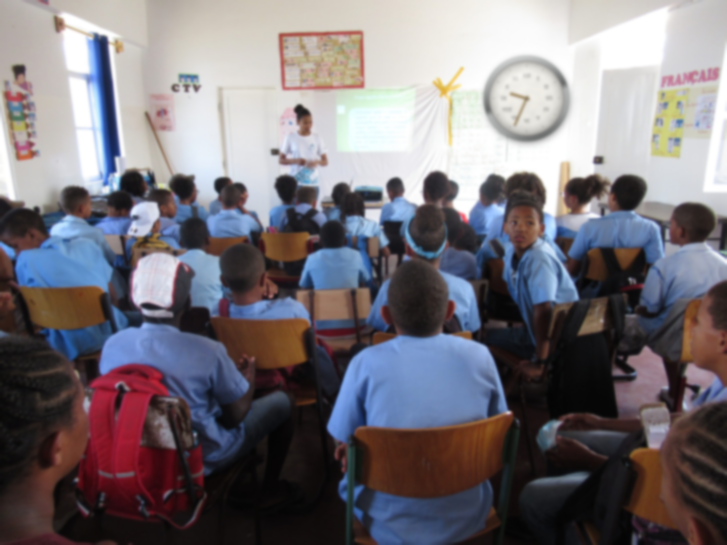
9:34
